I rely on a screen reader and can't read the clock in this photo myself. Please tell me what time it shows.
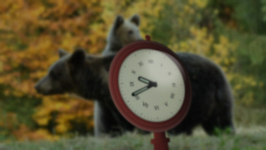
9:41
